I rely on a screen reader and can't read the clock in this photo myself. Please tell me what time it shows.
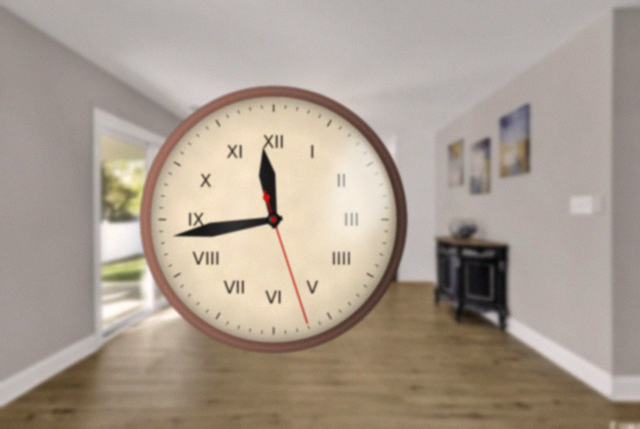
11:43:27
